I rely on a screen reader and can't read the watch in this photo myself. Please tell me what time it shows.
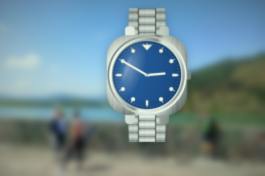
2:50
